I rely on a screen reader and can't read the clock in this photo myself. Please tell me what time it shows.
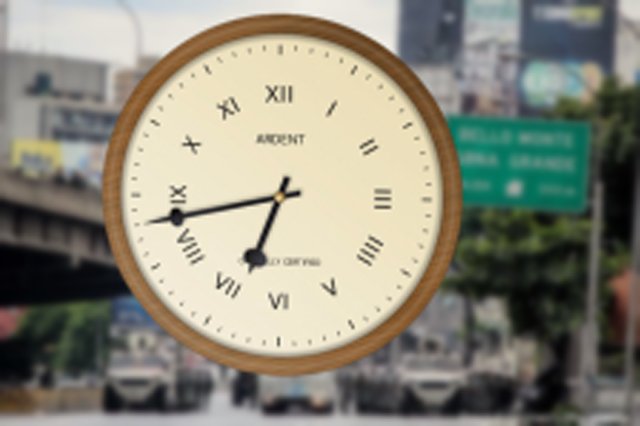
6:43
